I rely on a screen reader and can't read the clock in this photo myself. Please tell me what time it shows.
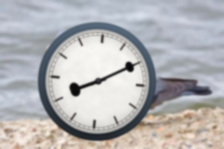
8:10
